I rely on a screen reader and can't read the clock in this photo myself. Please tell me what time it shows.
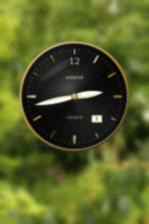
2:43
